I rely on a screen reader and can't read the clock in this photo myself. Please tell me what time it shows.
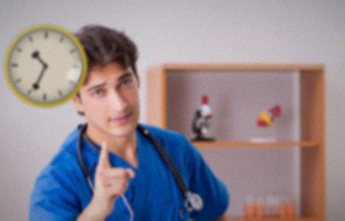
10:34
